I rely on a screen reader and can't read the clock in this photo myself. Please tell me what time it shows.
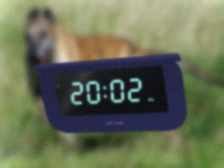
20:02
